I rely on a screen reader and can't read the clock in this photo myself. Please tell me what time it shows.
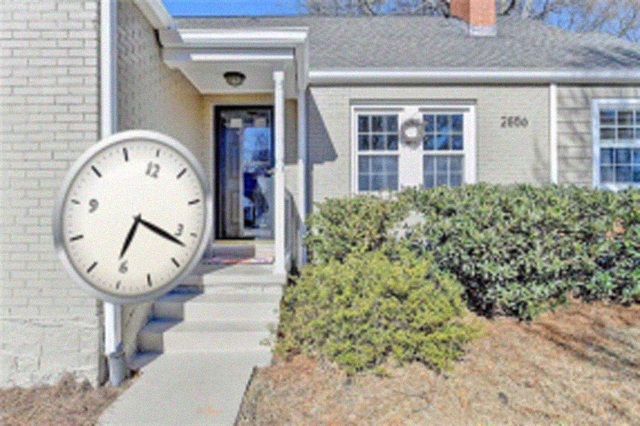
6:17
